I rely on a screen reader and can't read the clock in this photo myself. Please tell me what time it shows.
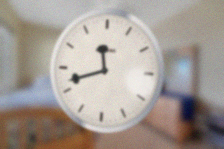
11:42
